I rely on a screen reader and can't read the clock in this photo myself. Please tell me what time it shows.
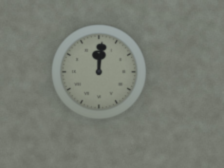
12:01
